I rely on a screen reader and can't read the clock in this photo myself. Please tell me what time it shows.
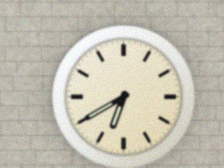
6:40
